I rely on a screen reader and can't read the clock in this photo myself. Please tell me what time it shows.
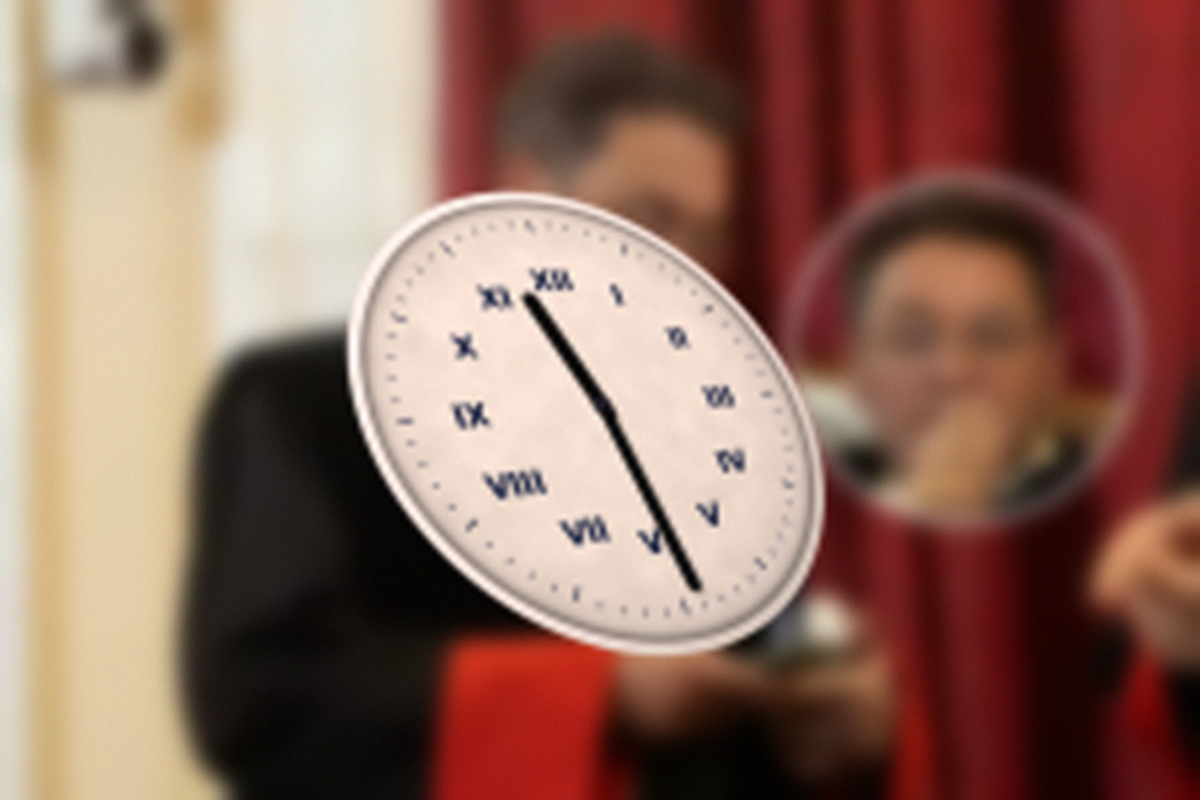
11:29
